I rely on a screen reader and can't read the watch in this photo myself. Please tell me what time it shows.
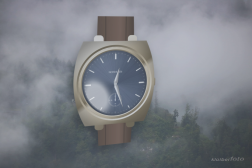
12:27
